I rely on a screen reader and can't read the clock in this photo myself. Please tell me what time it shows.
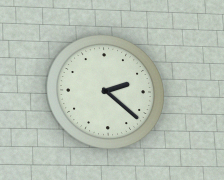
2:22
